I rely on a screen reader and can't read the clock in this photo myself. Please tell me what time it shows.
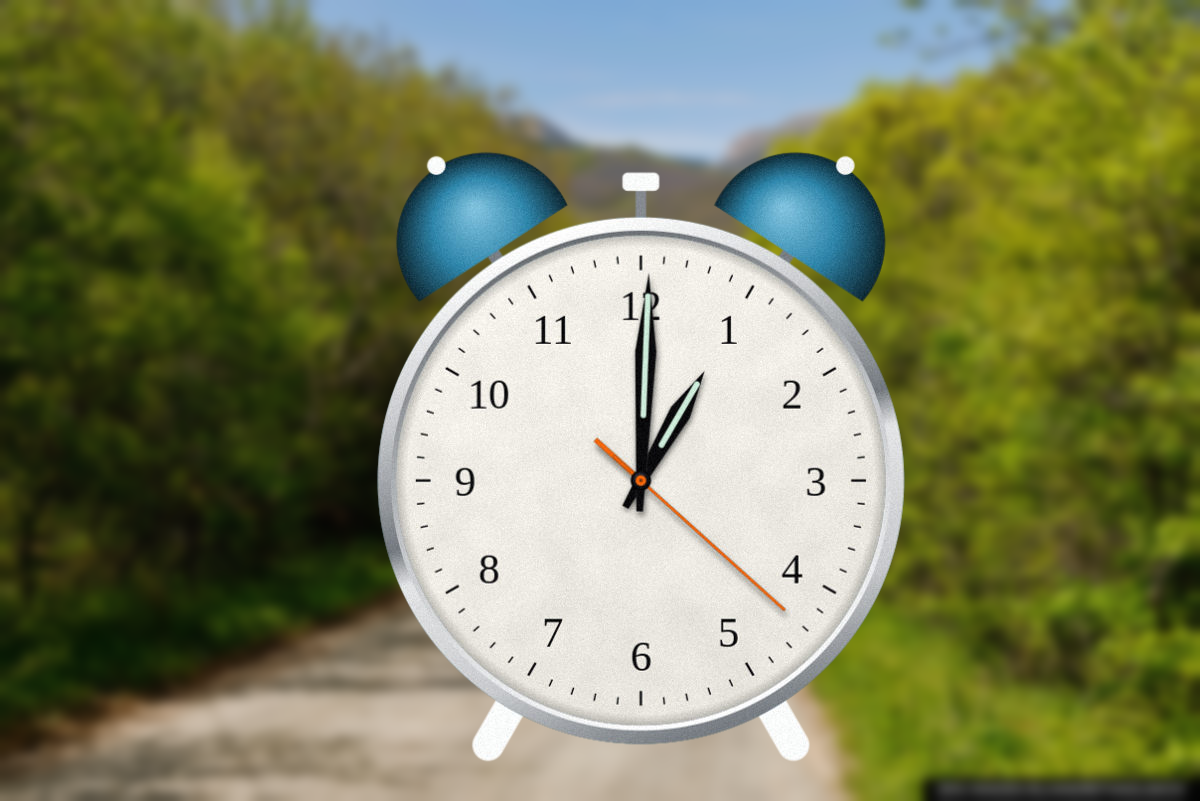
1:00:22
